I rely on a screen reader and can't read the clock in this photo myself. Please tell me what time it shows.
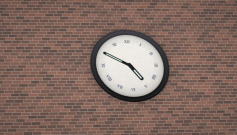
4:50
